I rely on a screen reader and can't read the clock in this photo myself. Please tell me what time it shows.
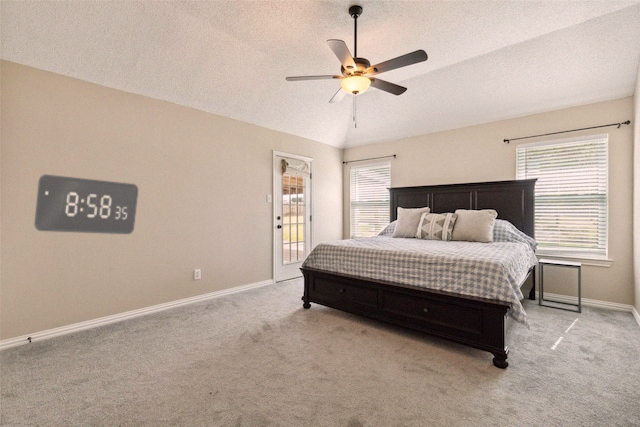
8:58:35
